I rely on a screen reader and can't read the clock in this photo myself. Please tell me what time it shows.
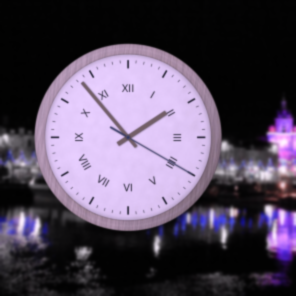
1:53:20
